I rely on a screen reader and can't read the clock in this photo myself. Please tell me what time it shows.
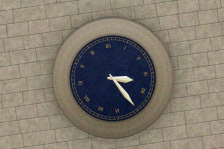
3:25
